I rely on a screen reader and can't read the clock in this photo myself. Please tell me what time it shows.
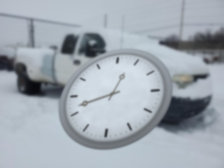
12:42
